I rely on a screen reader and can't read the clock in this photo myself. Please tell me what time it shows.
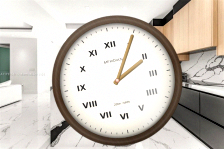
2:05
